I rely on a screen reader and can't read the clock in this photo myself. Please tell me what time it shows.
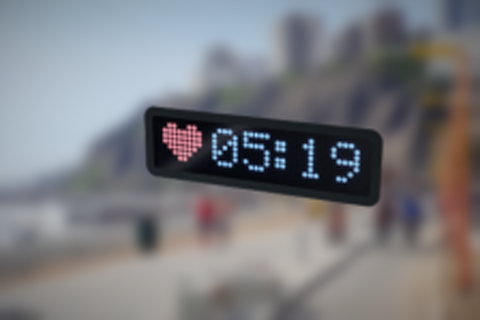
5:19
